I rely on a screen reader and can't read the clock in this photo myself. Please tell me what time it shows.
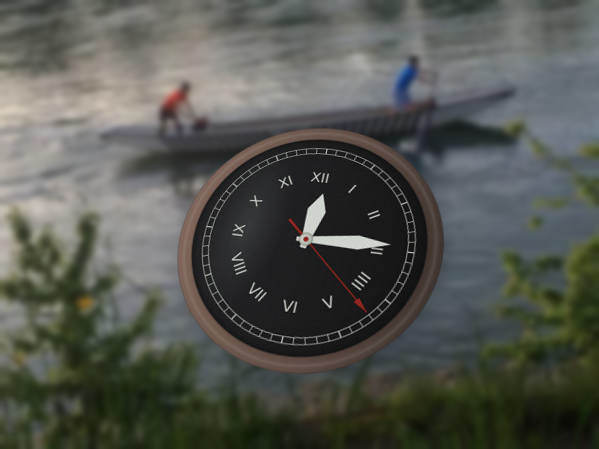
12:14:22
